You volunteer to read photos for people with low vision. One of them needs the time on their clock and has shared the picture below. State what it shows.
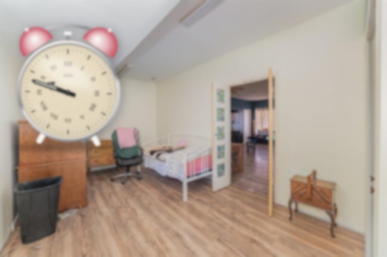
9:48
